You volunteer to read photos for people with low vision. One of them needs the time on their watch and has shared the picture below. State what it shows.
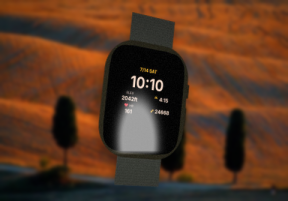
10:10
